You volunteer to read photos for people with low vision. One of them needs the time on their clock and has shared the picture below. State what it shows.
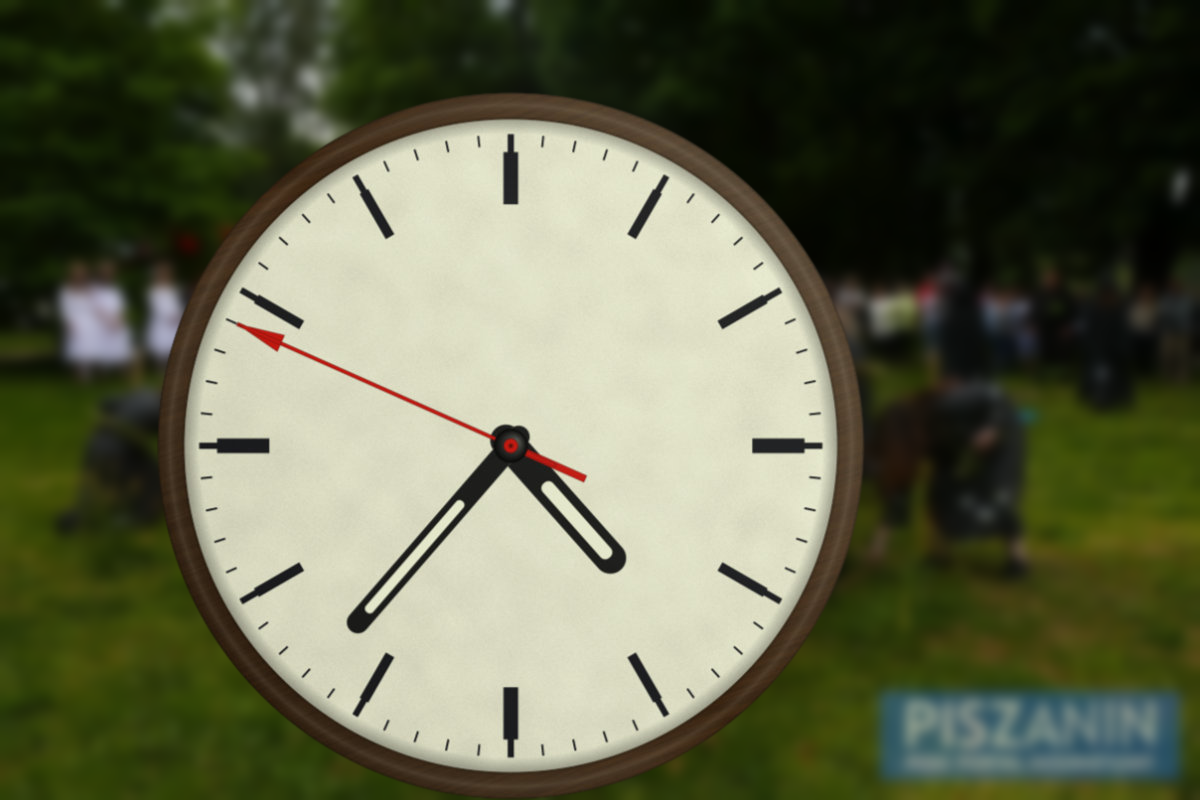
4:36:49
